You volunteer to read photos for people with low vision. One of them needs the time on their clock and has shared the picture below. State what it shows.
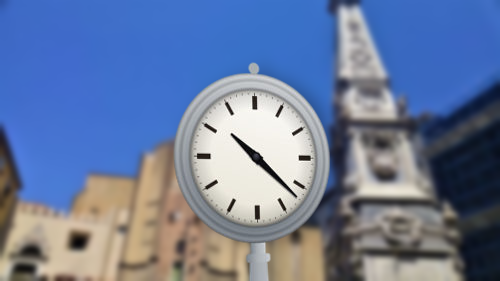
10:22
